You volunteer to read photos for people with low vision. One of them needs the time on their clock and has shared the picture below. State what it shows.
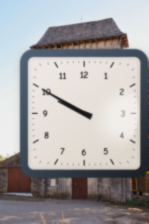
9:50
